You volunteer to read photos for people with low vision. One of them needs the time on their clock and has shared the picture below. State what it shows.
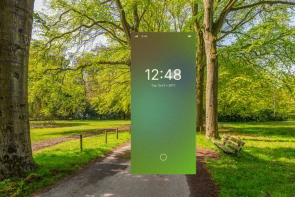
12:48
